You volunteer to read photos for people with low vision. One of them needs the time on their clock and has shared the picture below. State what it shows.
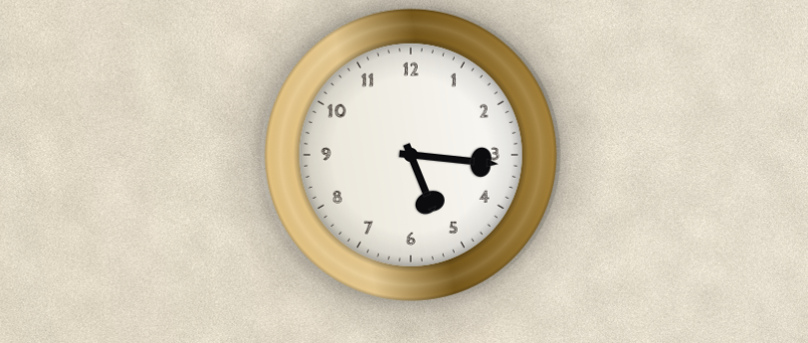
5:16
